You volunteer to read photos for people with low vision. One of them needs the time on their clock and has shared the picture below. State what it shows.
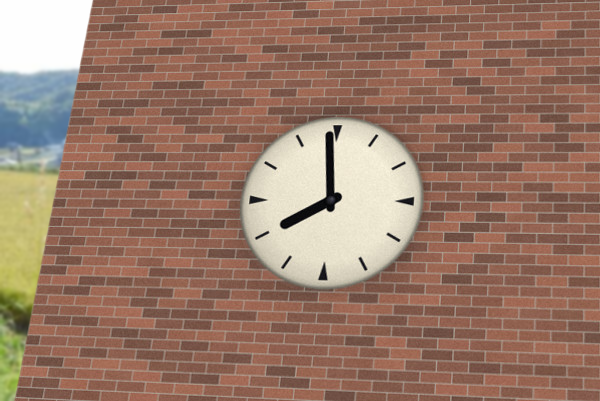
7:59
